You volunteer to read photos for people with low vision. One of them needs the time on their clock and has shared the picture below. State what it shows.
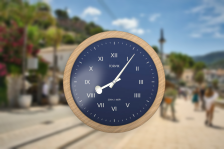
8:06
